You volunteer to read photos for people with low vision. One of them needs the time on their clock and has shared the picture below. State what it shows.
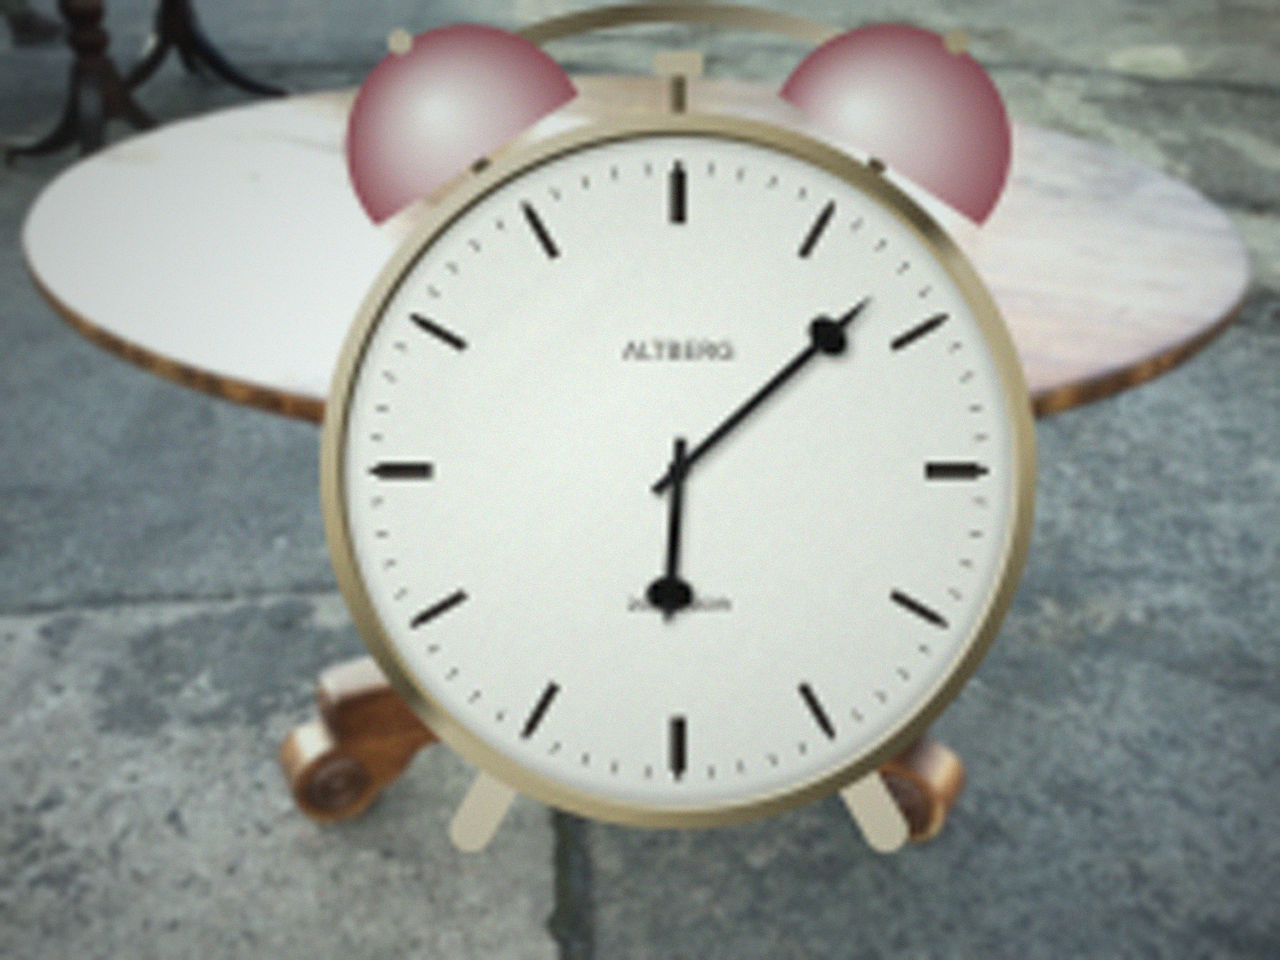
6:08
